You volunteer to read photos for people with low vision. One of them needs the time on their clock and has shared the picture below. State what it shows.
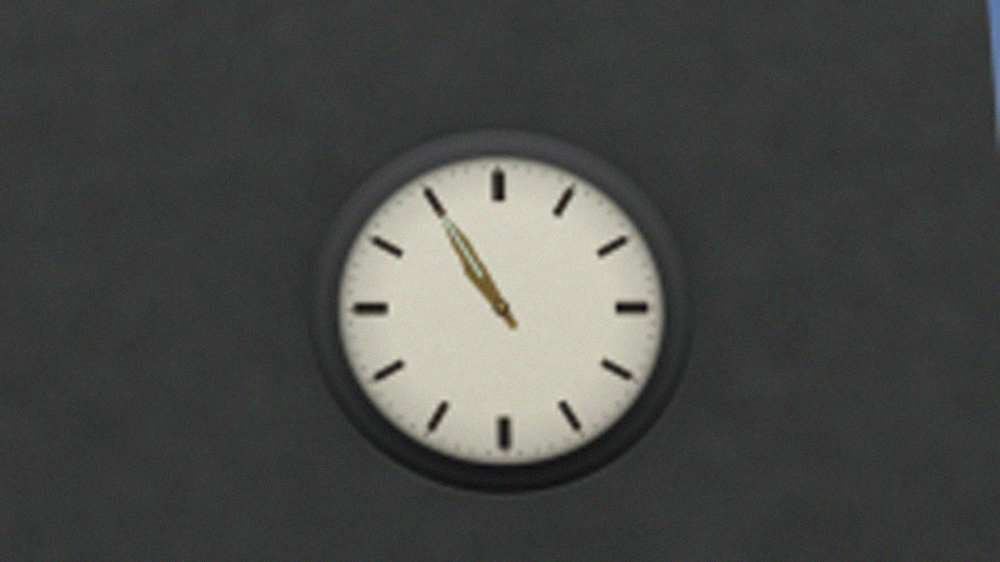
10:55
